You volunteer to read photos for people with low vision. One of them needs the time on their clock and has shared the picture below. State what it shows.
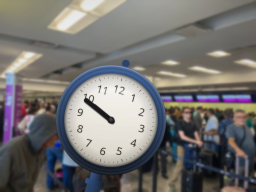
9:49
